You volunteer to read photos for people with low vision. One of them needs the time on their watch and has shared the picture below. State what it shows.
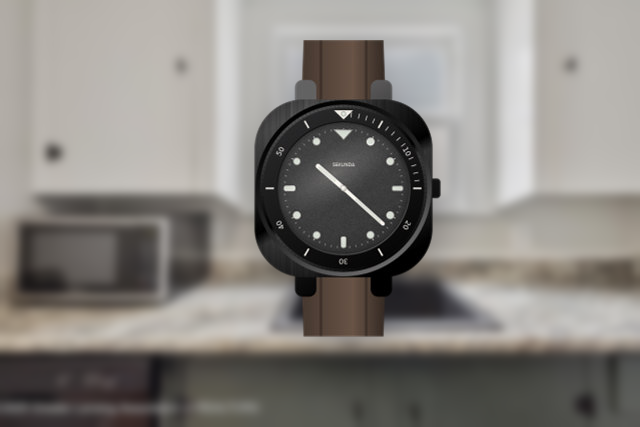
10:22
